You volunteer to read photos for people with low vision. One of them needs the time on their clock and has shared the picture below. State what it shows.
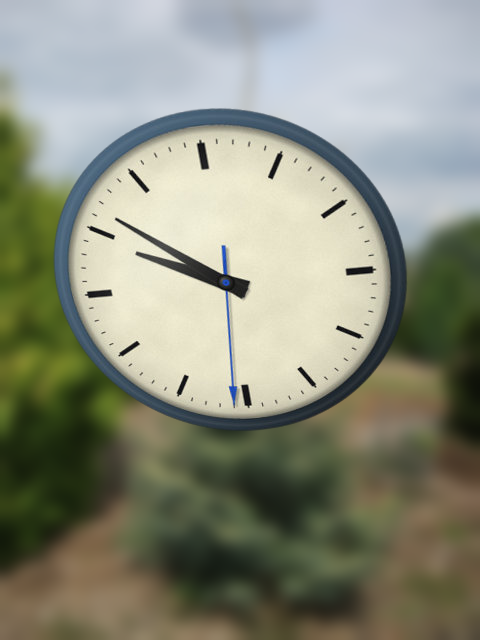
9:51:31
